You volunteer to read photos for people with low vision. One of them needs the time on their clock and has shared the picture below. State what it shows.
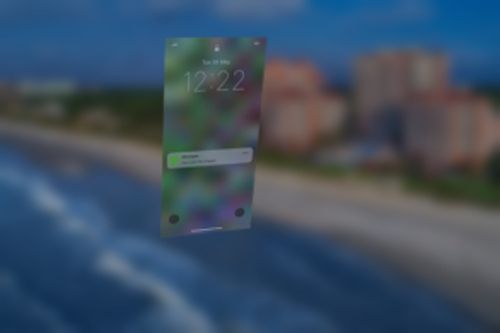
12:22
